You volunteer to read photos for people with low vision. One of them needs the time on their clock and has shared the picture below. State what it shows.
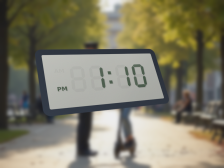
1:10
